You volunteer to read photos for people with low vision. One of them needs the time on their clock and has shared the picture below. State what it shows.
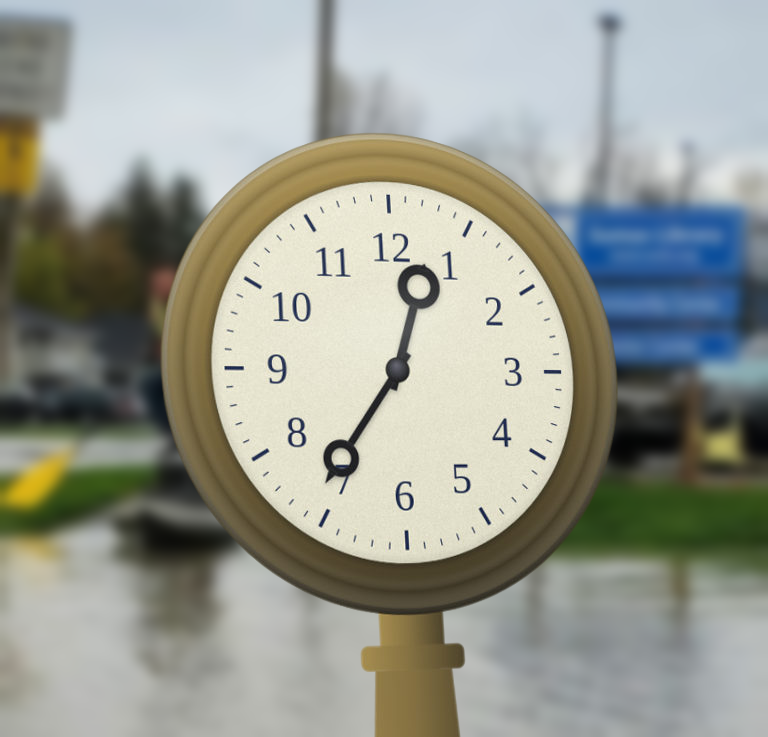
12:36
